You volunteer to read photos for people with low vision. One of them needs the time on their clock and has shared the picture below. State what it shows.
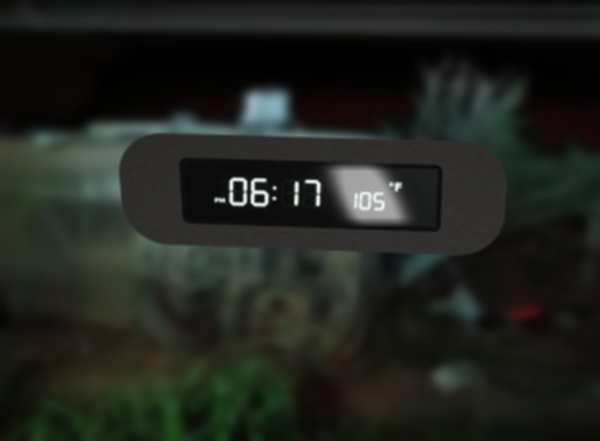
6:17
